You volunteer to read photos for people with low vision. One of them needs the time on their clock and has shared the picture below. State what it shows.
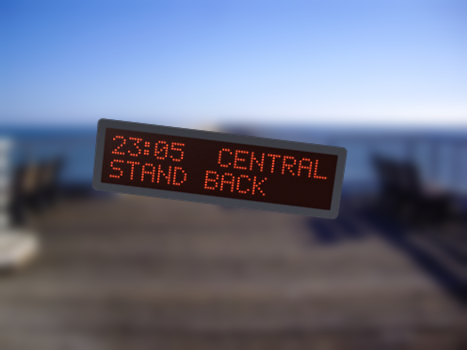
23:05
